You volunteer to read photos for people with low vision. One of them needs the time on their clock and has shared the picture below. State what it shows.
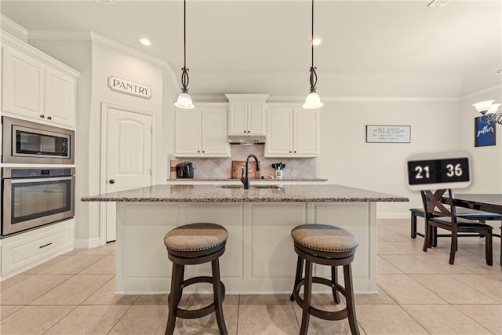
21:36
